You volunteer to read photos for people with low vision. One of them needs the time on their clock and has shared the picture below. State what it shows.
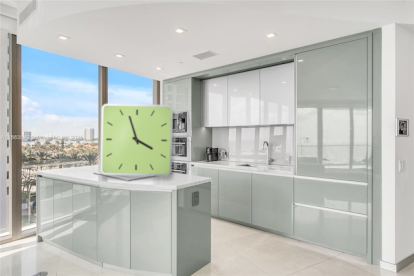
3:57
